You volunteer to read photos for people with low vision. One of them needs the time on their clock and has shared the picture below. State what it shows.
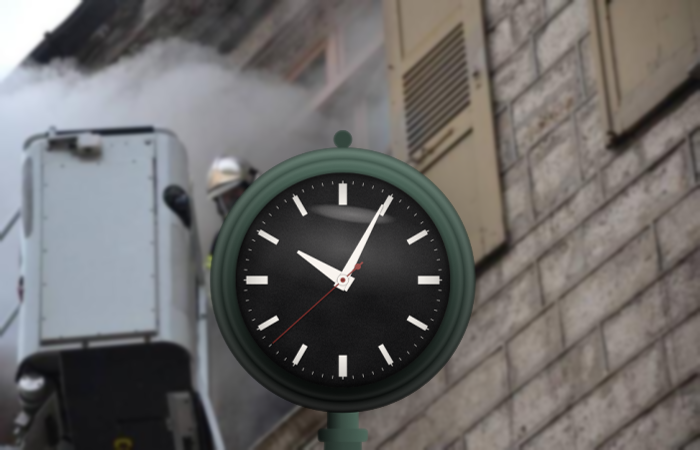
10:04:38
